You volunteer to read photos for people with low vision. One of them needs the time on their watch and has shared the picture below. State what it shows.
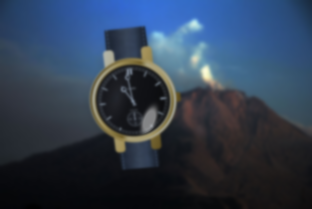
10:59
